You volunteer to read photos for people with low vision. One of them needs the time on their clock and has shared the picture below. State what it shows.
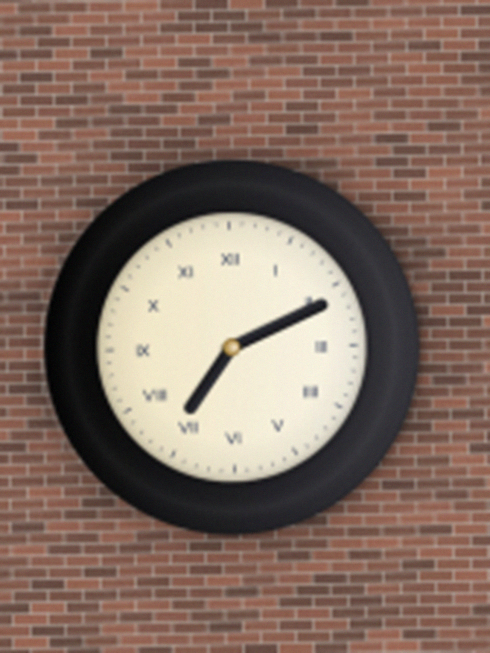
7:11
